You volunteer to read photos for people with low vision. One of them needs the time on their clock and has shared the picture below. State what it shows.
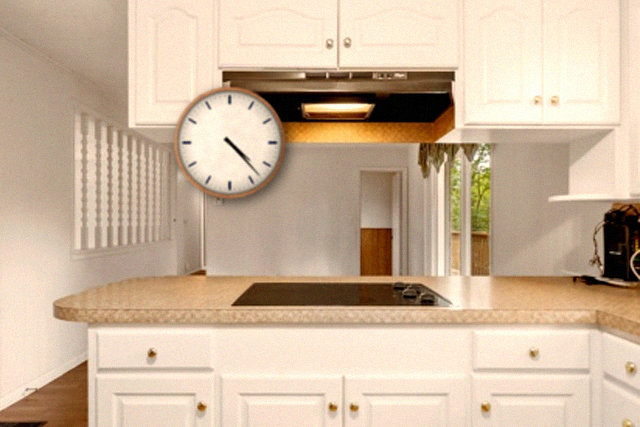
4:23
